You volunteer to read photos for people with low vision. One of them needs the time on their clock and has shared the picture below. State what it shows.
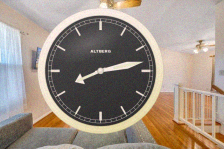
8:13
